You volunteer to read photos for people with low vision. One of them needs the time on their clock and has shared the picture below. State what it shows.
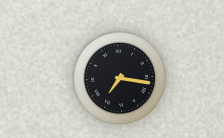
7:17
